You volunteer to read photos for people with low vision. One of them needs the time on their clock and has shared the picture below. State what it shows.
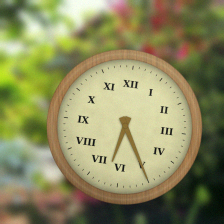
6:25
